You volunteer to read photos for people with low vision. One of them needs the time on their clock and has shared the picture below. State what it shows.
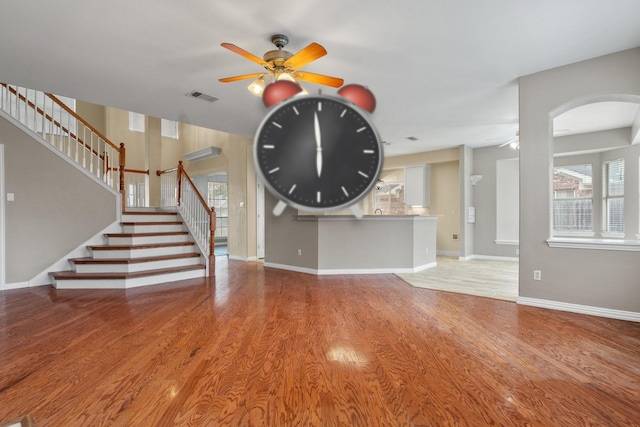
5:59
